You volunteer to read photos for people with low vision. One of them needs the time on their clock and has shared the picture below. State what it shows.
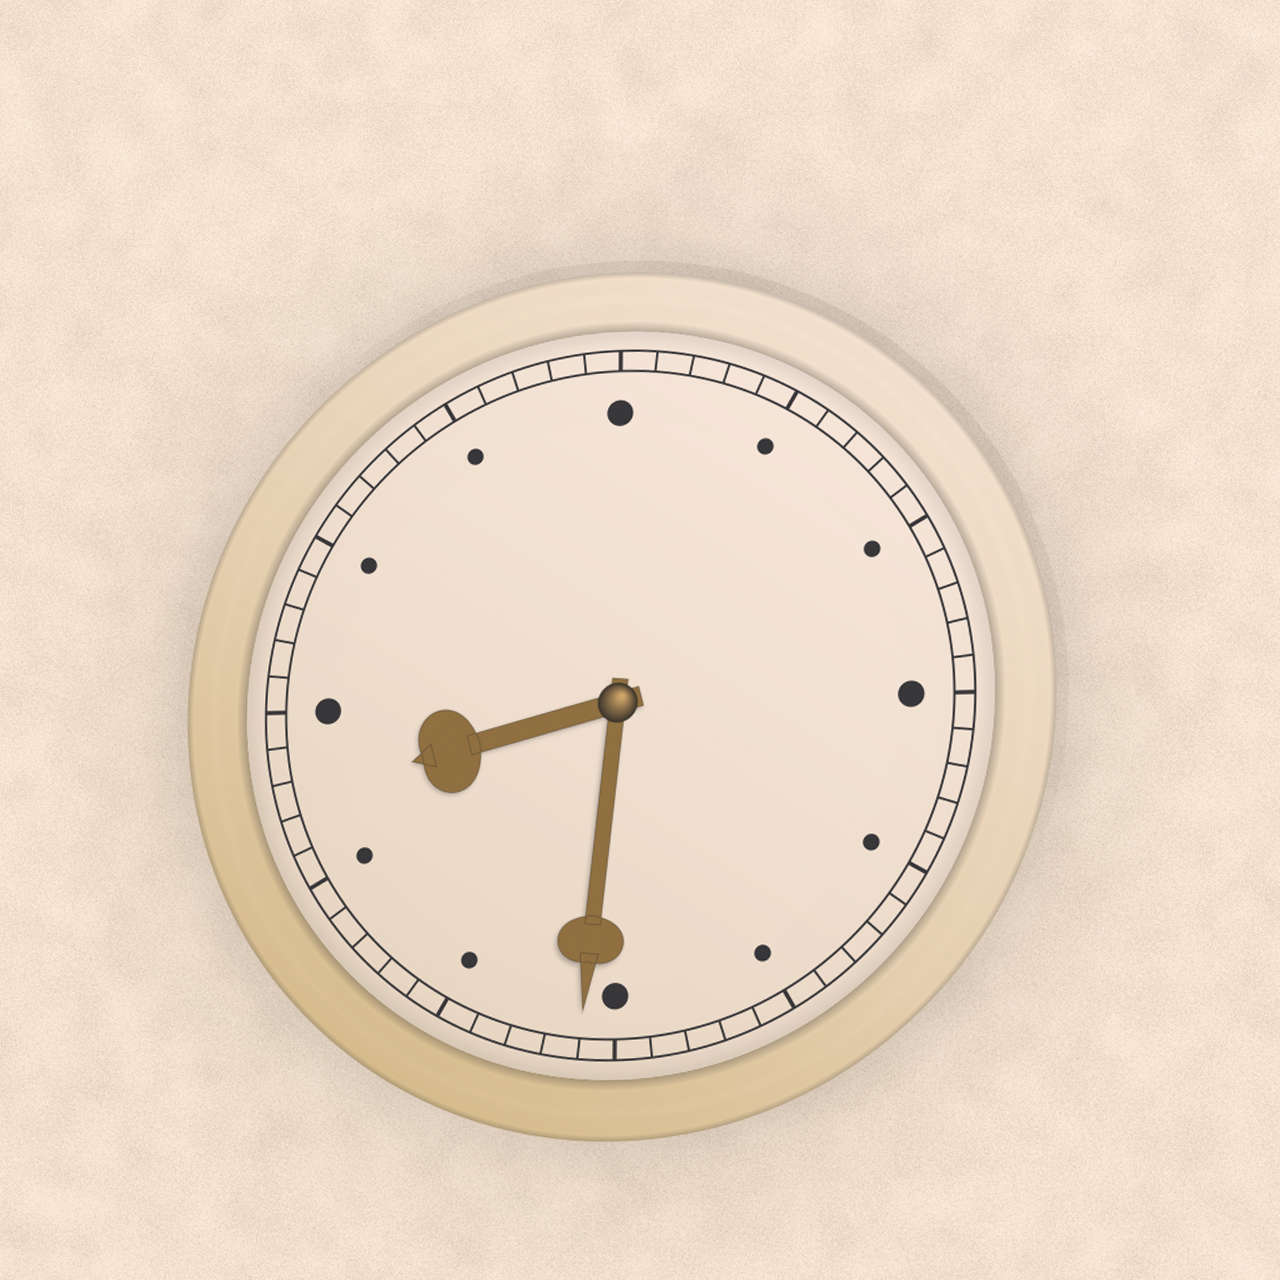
8:31
